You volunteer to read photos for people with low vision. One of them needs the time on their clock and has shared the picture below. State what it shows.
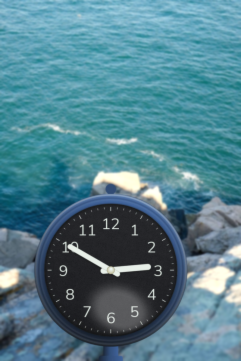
2:50
